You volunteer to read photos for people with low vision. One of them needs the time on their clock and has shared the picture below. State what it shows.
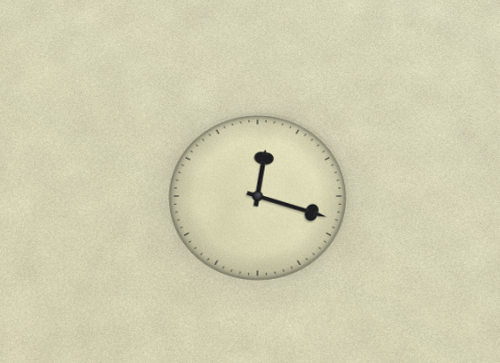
12:18
